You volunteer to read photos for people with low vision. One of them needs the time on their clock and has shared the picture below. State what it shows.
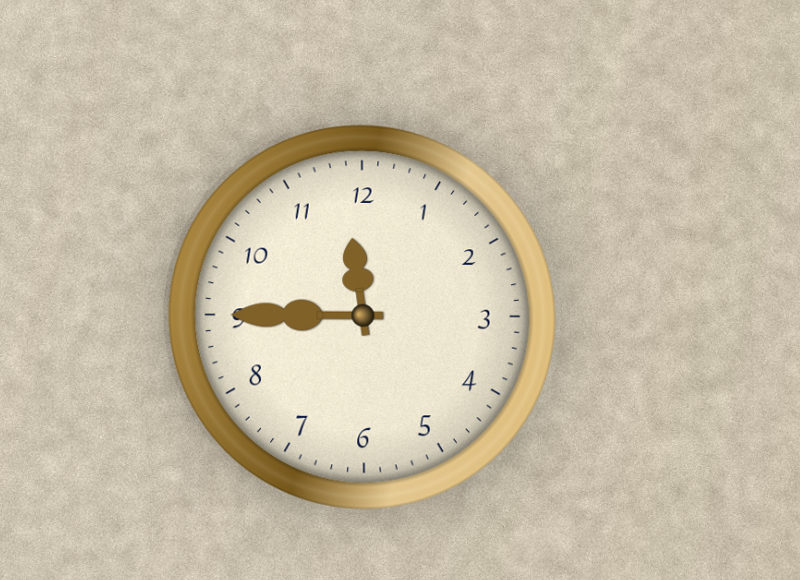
11:45
